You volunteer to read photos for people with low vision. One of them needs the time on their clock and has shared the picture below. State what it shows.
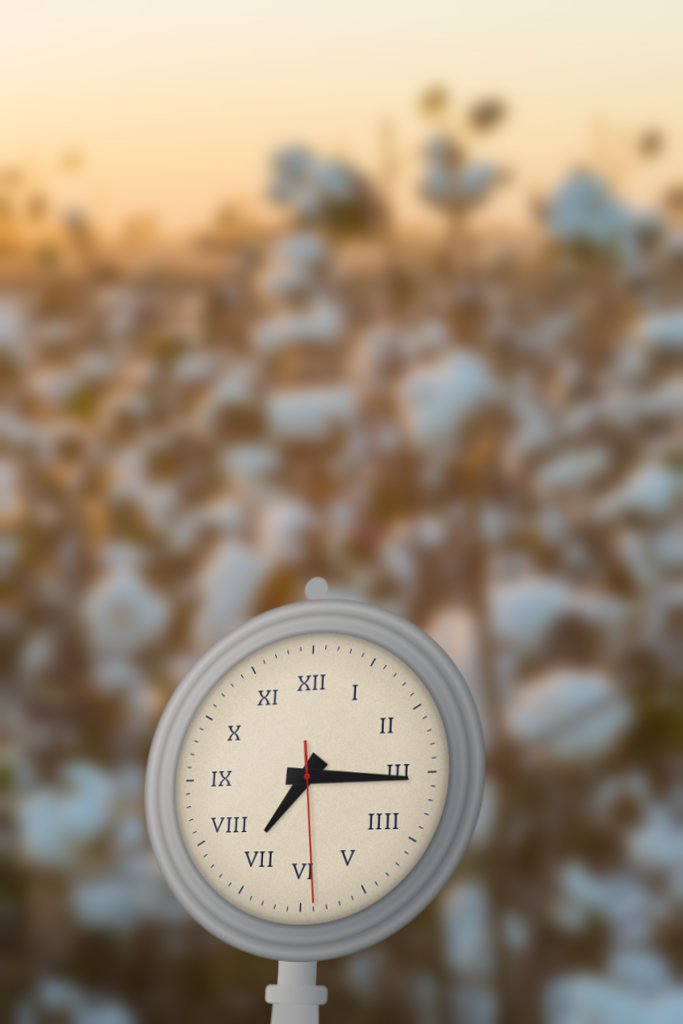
7:15:29
